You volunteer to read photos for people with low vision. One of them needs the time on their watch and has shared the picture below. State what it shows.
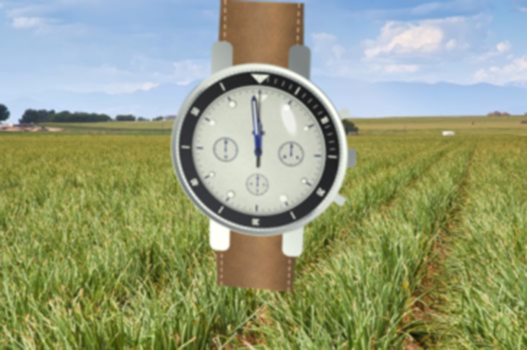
11:59
